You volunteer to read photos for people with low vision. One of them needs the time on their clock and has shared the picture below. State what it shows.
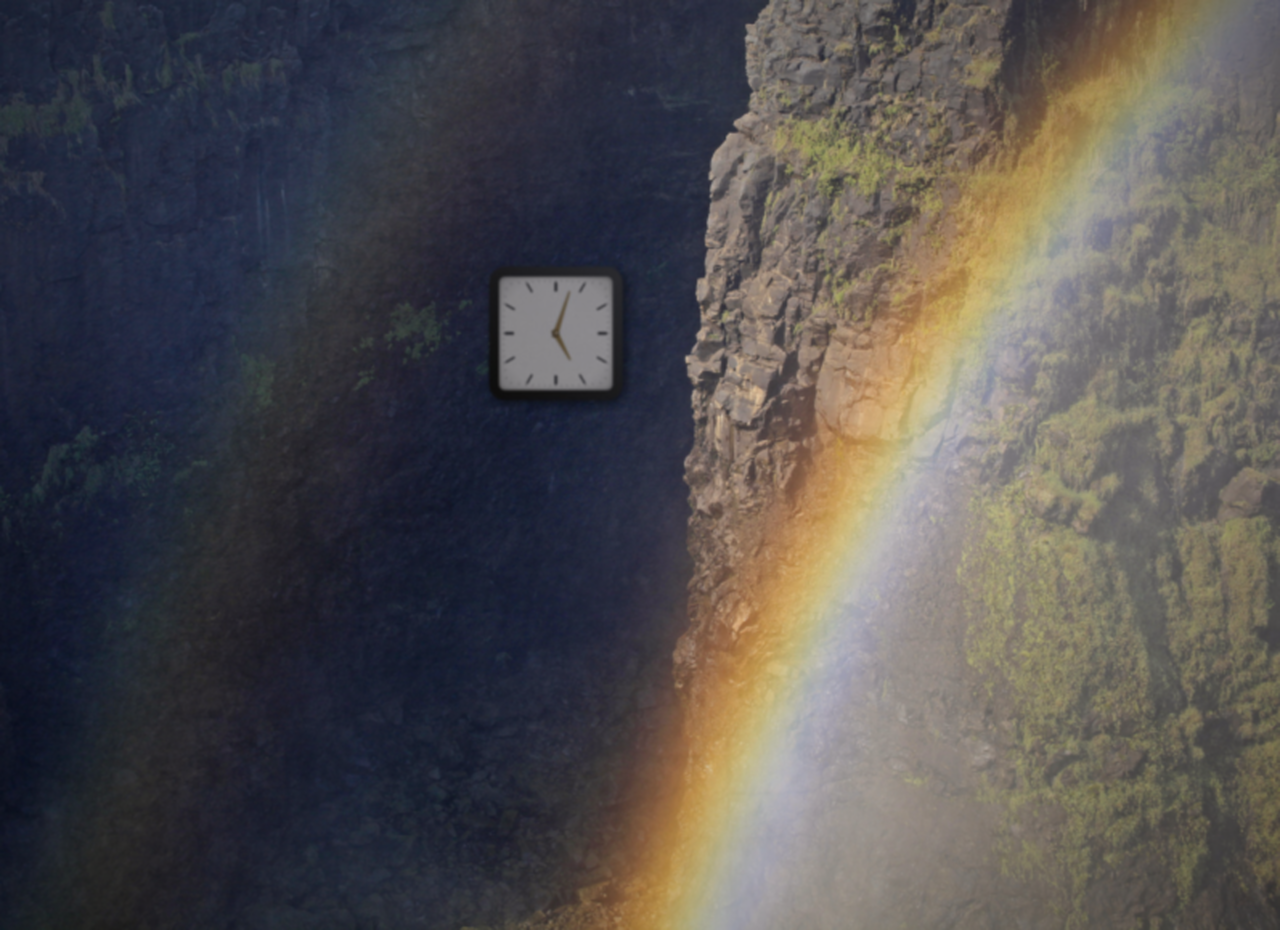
5:03
